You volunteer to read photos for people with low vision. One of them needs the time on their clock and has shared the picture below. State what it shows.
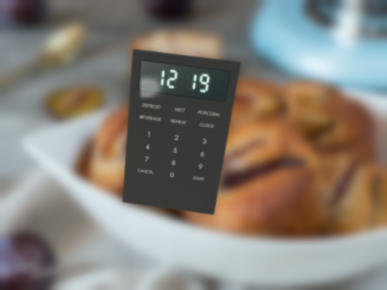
12:19
